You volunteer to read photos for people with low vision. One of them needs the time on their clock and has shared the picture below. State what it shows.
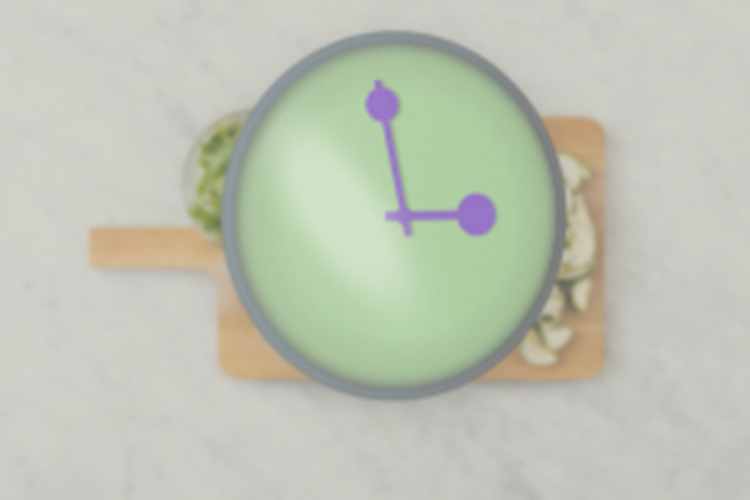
2:58
